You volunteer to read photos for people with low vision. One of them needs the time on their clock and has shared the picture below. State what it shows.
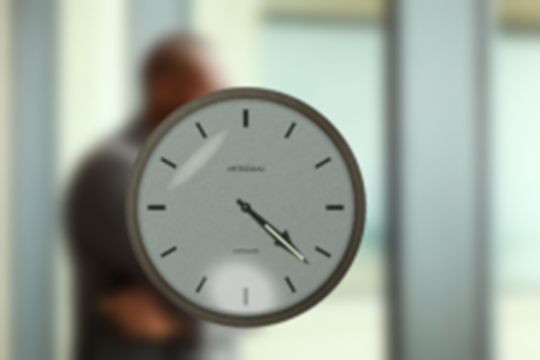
4:22
